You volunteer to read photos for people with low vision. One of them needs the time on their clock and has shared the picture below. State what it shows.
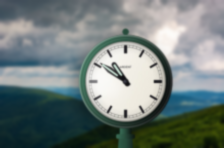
10:51
